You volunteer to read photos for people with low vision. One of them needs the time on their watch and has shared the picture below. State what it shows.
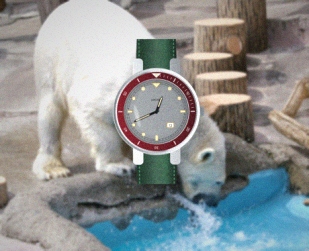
12:41
